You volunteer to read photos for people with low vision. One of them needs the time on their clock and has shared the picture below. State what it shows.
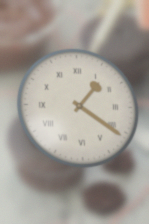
1:21
